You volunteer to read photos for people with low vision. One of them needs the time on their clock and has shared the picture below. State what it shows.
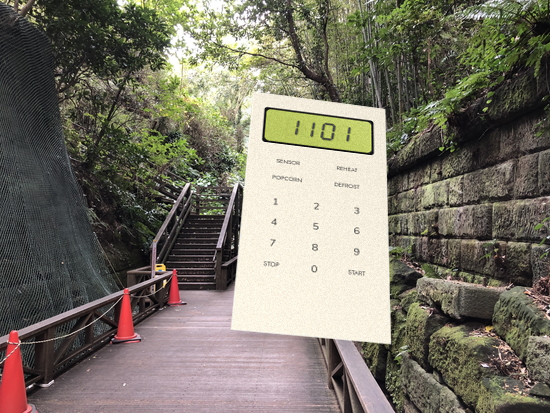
11:01
